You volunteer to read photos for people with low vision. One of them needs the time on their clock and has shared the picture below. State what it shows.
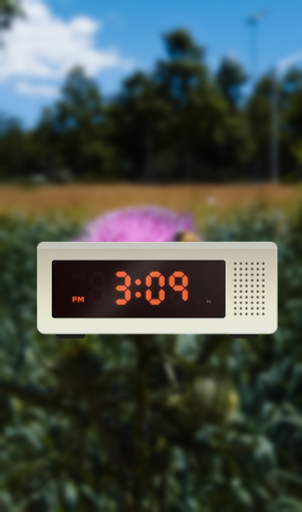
3:09
